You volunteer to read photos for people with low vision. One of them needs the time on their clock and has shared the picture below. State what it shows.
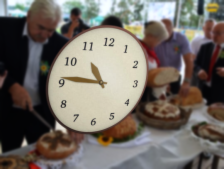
10:46
